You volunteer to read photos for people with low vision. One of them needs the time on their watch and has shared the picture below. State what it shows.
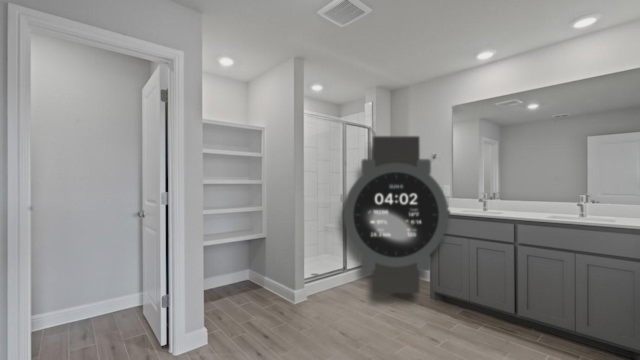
4:02
